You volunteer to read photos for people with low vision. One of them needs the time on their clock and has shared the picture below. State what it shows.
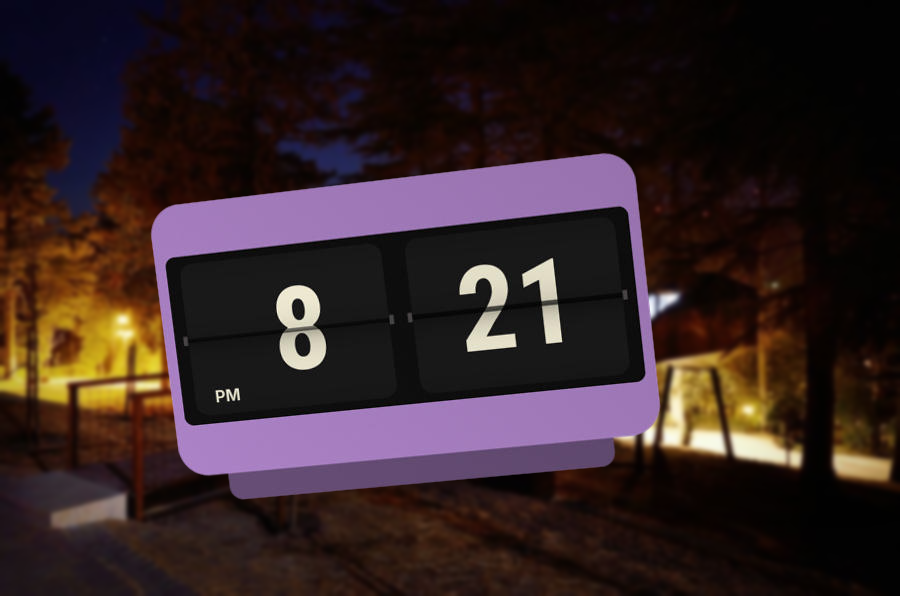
8:21
